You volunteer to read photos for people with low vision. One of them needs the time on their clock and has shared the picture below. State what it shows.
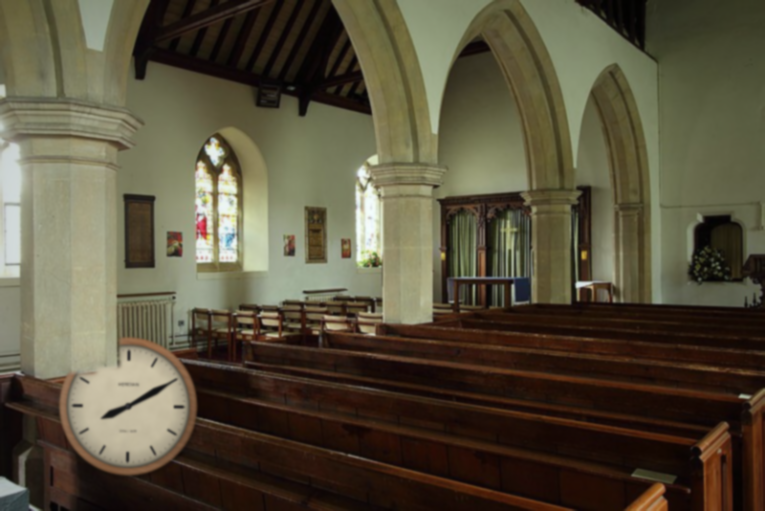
8:10
